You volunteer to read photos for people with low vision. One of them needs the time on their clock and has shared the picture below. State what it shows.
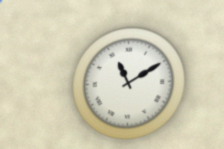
11:10
